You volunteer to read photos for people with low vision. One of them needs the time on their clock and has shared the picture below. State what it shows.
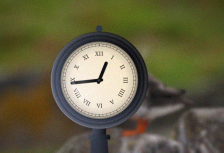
12:44
